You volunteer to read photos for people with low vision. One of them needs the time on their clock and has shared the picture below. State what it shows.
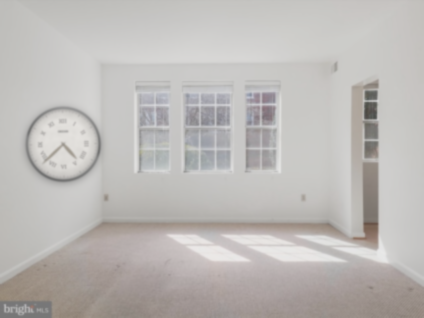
4:38
